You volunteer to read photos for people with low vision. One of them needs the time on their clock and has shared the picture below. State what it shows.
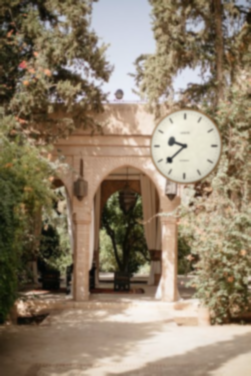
9:38
